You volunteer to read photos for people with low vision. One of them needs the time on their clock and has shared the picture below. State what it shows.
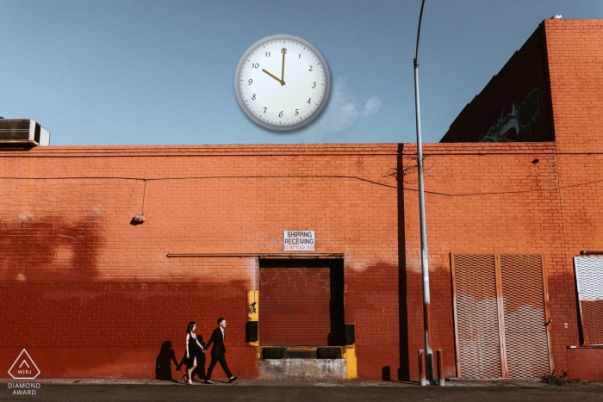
10:00
